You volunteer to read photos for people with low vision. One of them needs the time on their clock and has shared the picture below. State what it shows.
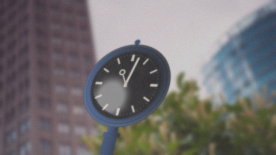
11:02
